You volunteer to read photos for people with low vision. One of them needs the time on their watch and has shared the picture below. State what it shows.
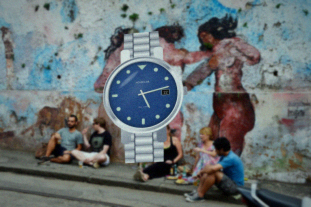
5:13
